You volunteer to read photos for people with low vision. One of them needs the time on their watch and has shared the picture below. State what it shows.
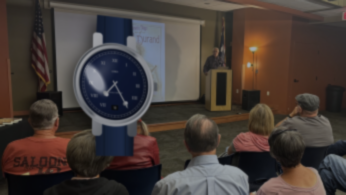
7:25
